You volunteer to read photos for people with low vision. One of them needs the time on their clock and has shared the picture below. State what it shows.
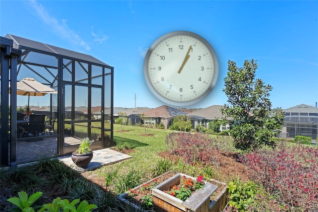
1:04
